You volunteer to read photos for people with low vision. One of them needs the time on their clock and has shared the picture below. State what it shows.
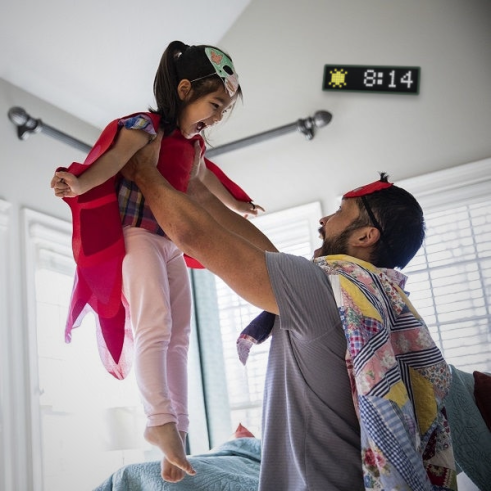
8:14
